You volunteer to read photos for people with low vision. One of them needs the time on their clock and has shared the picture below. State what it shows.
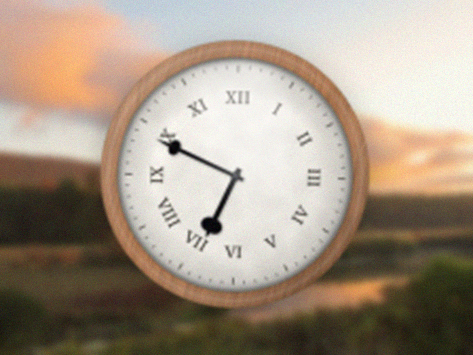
6:49
